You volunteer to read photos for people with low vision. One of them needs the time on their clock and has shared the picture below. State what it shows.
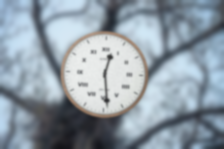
12:29
